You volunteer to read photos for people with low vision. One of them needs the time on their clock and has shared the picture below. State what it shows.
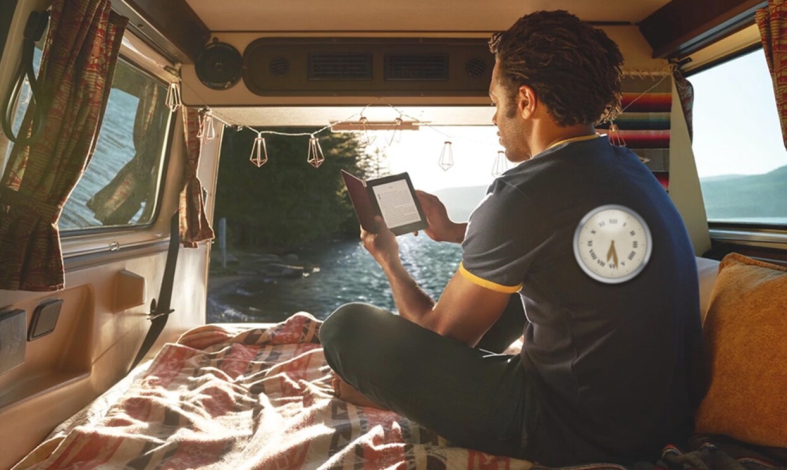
6:28
